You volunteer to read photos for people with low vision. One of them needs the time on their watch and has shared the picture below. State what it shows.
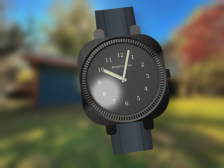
10:03
